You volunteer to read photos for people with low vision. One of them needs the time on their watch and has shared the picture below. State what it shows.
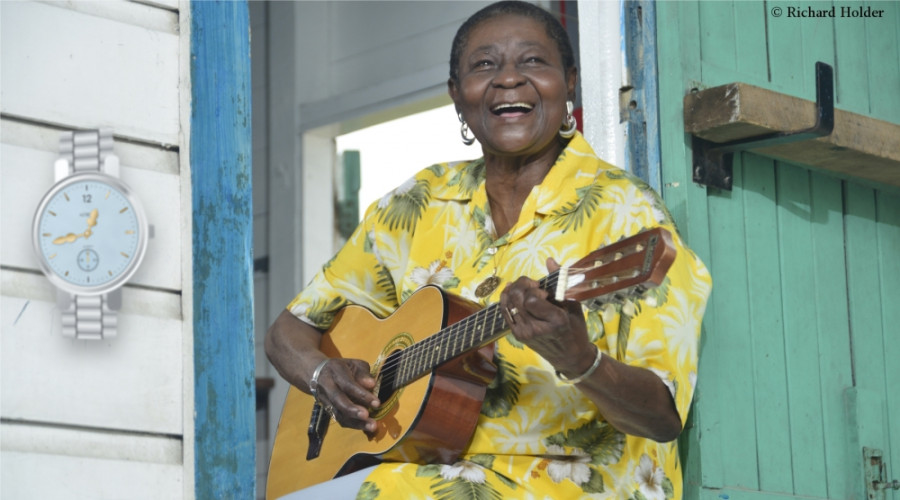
12:43
